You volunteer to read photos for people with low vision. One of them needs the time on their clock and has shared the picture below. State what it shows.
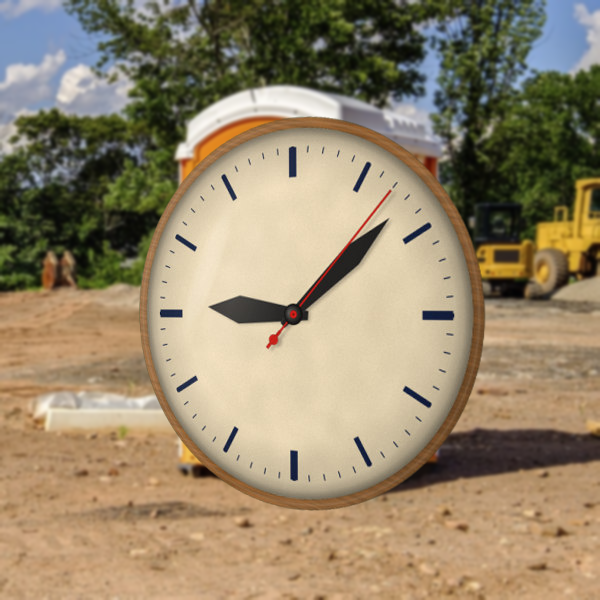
9:08:07
